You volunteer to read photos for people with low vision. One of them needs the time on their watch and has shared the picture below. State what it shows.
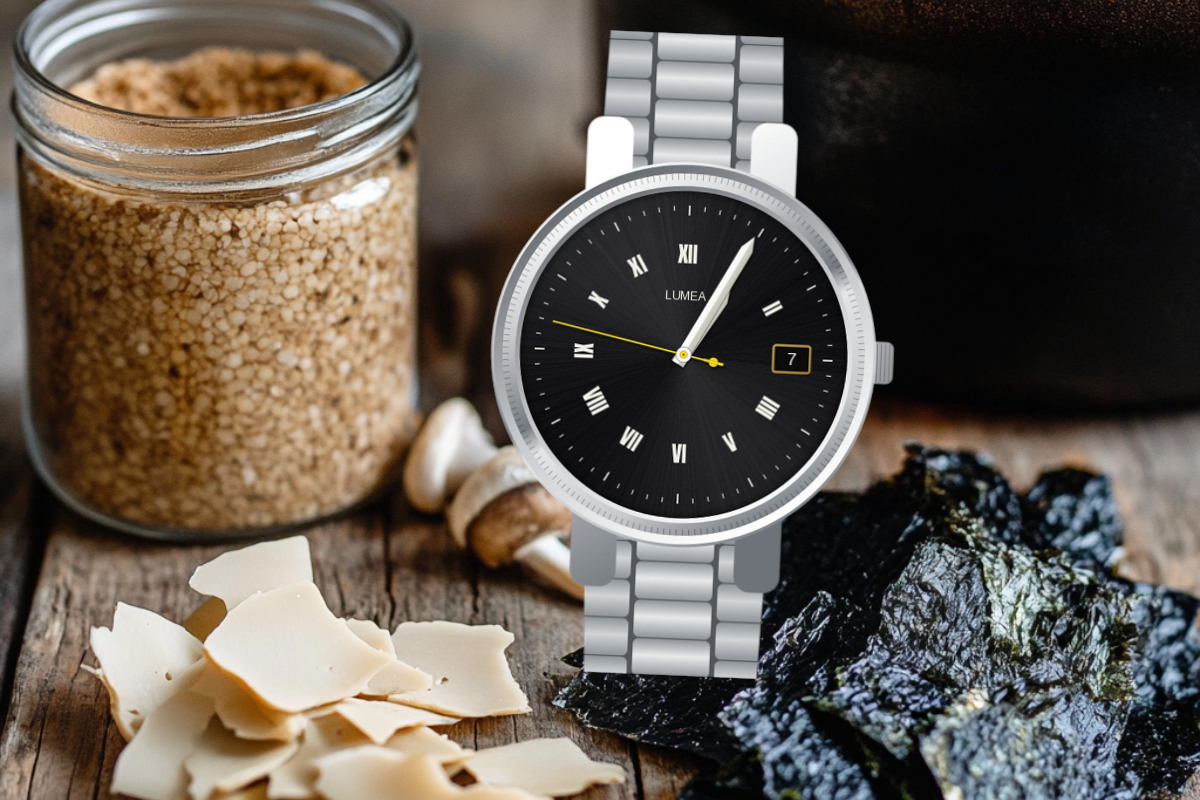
1:04:47
